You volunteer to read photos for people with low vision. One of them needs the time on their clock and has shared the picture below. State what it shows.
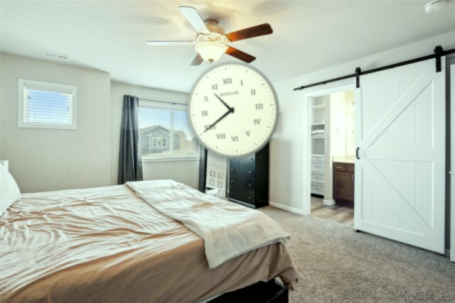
10:40
